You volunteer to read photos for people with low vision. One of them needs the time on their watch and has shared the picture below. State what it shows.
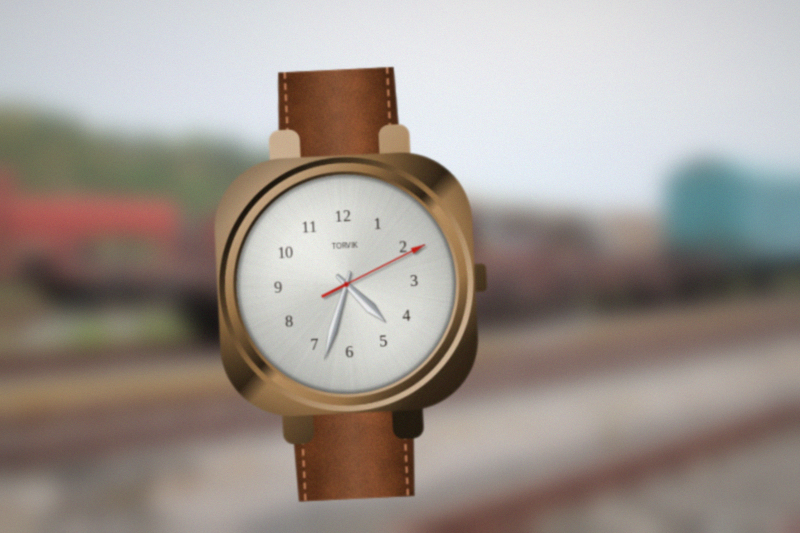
4:33:11
